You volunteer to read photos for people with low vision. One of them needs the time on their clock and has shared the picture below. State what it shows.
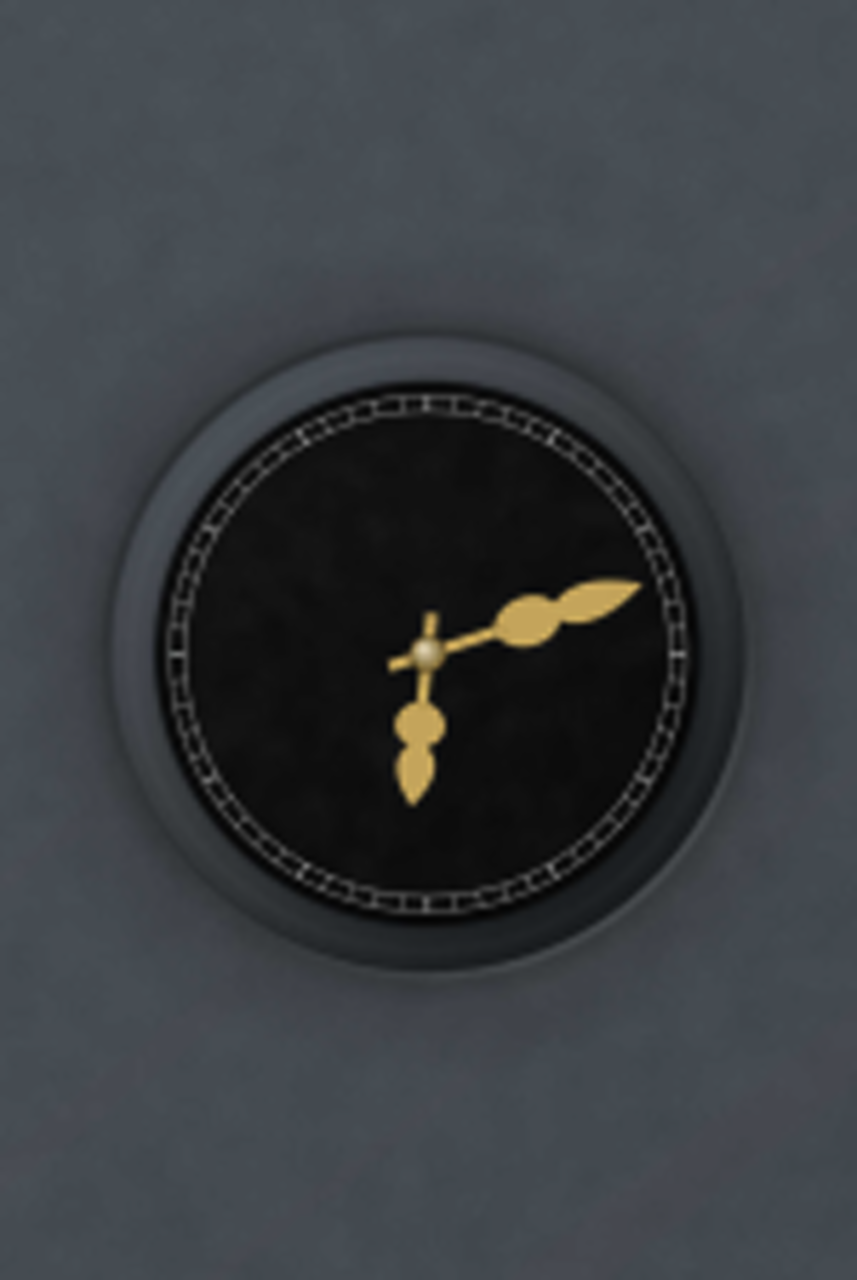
6:12
